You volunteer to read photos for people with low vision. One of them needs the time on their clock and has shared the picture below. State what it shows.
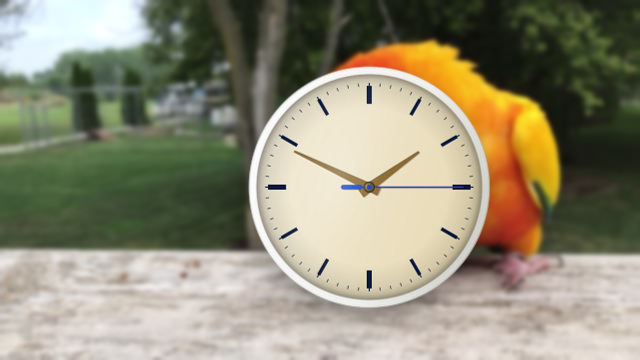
1:49:15
